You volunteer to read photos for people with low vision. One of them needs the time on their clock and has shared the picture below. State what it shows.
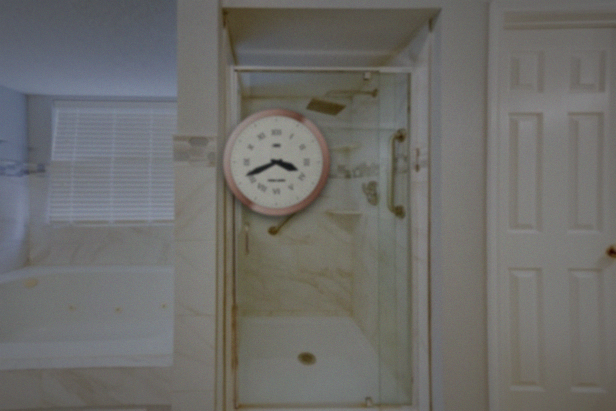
3:41
